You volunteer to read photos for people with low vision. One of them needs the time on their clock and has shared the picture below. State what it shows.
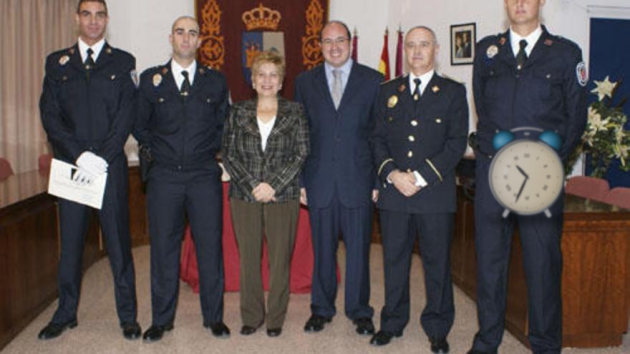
10:34
